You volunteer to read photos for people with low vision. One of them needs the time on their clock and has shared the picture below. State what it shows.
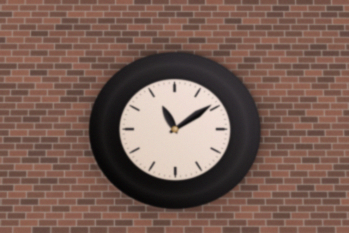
11:09
